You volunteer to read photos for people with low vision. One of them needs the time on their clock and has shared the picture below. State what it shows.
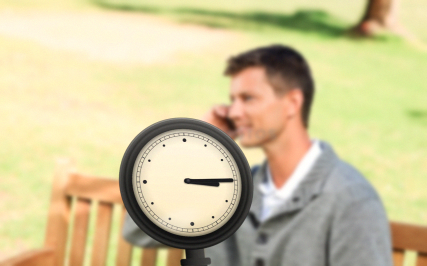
3:15
